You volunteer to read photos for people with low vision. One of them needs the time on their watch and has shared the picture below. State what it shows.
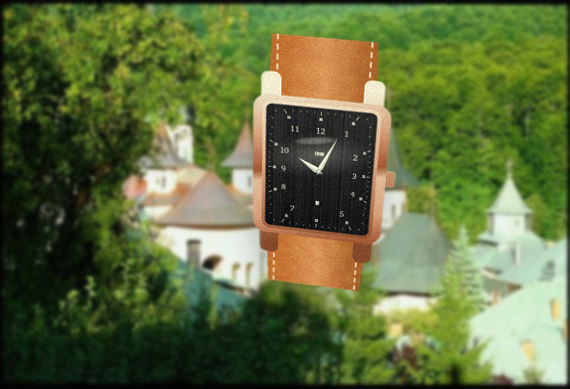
10:04
